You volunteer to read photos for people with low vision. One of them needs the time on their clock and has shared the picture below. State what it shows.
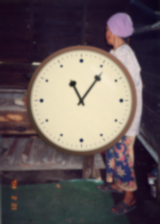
11:06
